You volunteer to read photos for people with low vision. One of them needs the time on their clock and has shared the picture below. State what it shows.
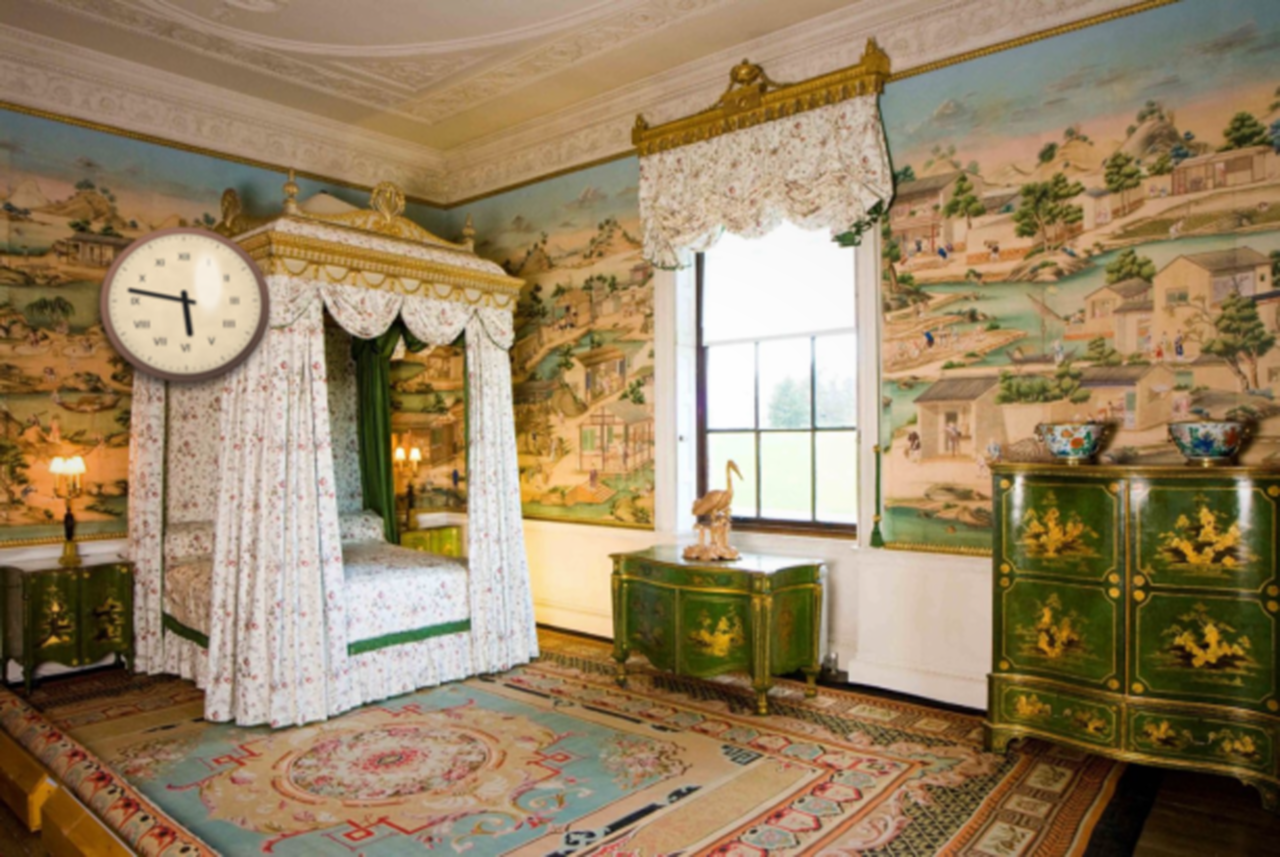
5:47
